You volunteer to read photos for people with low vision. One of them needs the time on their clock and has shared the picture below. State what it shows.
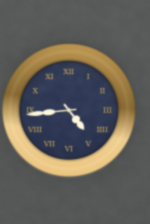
4:44
